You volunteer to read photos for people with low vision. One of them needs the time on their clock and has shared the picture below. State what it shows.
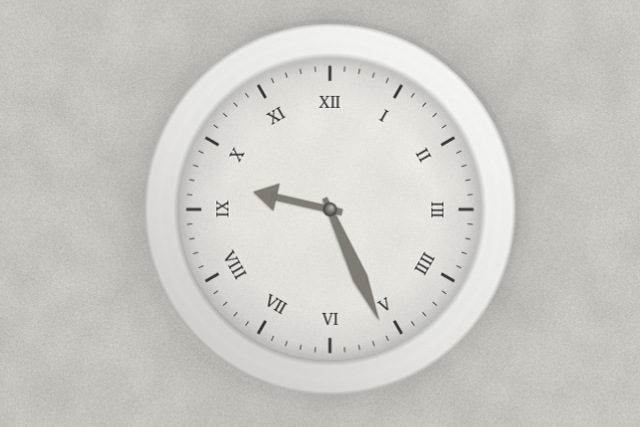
9:26
